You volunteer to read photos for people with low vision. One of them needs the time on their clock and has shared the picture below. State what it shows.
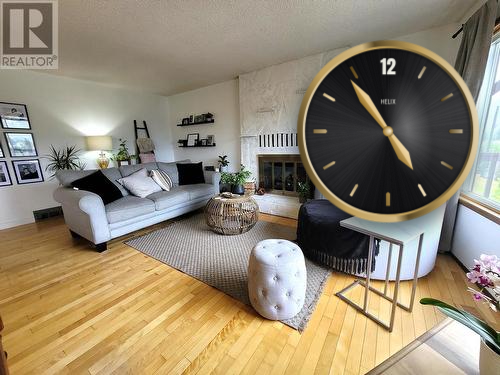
4:54
